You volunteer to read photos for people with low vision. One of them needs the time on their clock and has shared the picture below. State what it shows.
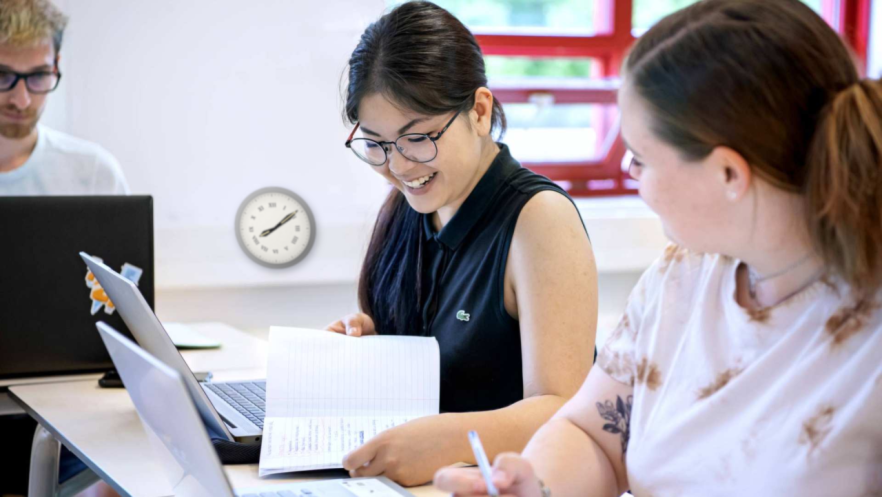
8:09
